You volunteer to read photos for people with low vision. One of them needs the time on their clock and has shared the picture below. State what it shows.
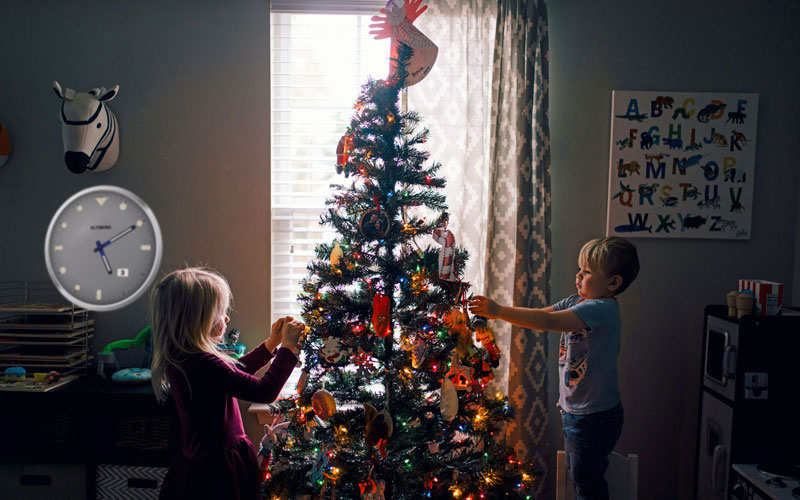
5:10
